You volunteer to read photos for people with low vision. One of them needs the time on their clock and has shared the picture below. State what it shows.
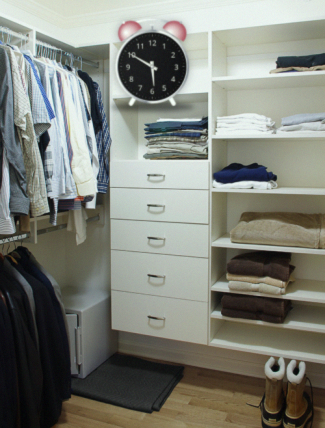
5:50
